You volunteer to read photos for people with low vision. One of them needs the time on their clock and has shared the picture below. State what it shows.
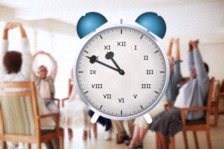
10:49
